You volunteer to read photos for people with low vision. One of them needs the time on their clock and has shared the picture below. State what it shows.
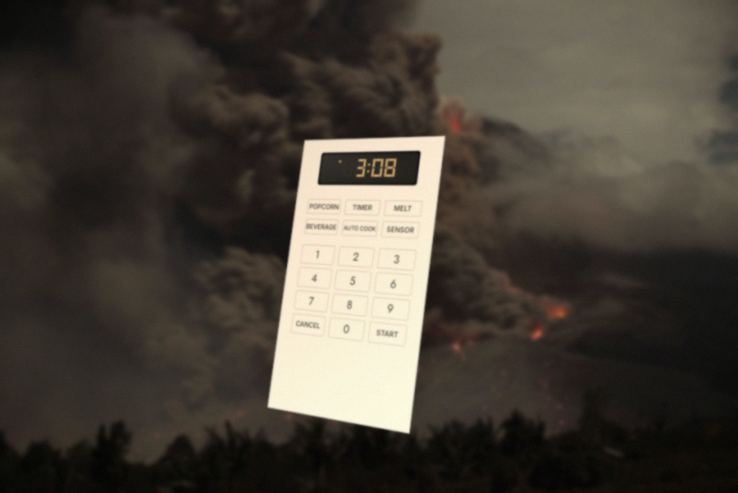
3:08
